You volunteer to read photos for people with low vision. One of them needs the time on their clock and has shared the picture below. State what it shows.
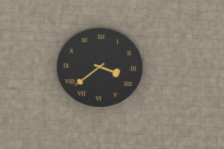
3:38
